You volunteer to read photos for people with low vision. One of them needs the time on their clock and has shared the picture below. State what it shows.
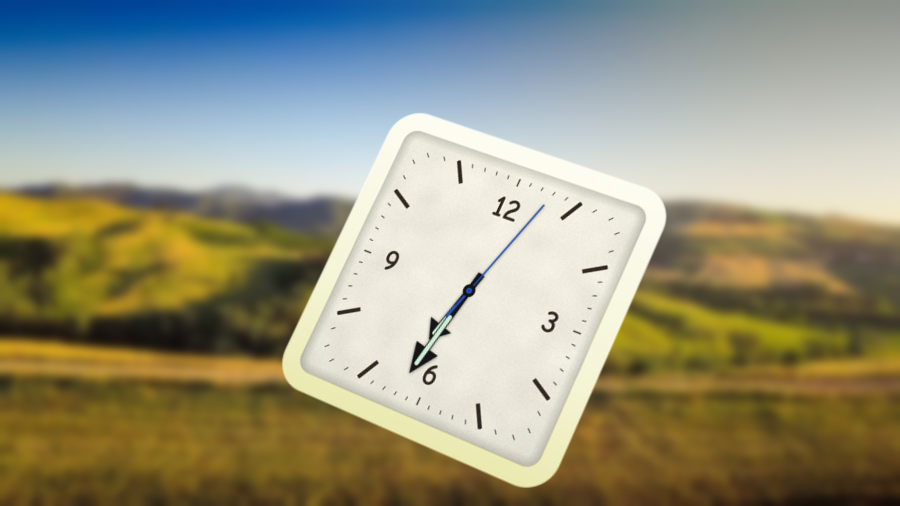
6:32:03
